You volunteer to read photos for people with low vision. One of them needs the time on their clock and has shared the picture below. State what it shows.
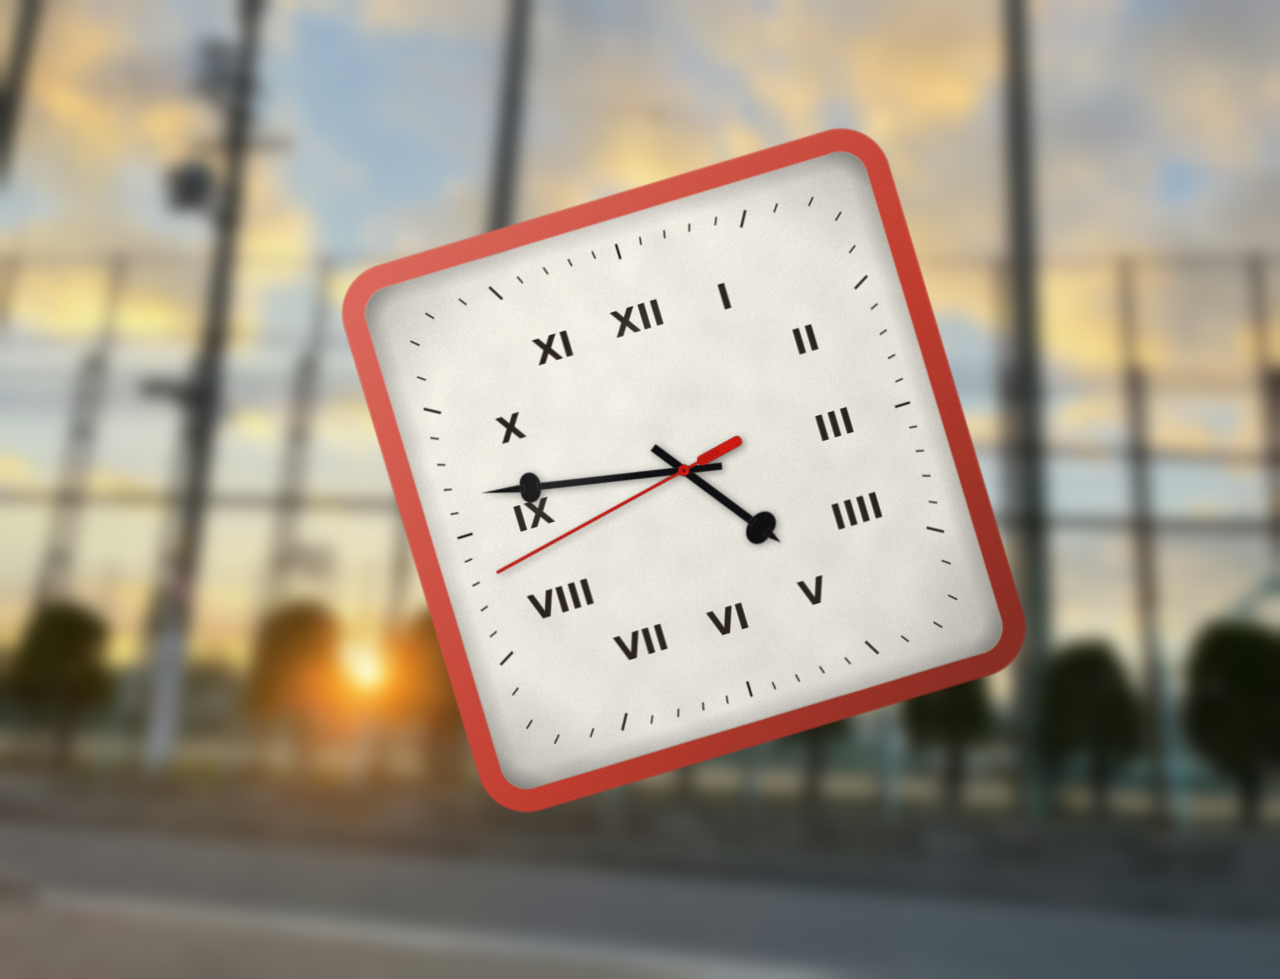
4:46:43
